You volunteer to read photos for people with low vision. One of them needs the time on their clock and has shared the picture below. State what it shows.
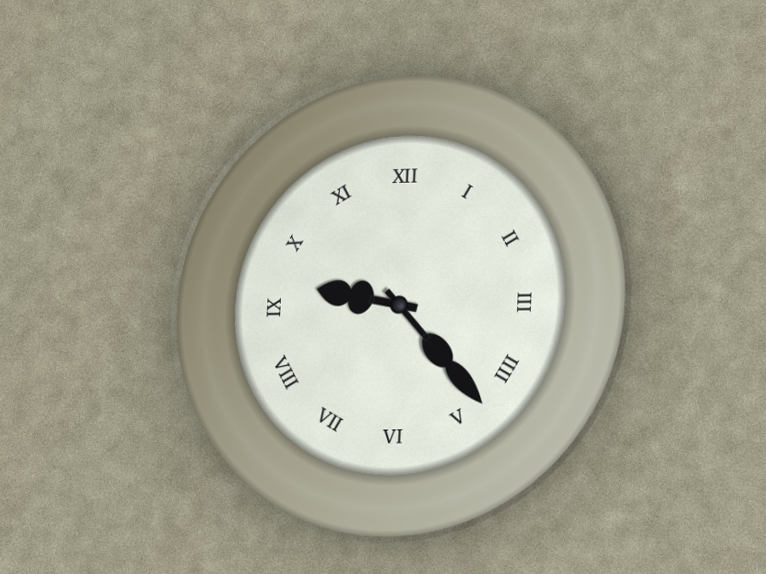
9:23
